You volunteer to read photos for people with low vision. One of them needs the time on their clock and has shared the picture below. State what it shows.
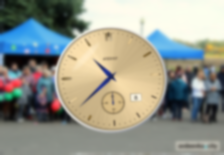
10:38
